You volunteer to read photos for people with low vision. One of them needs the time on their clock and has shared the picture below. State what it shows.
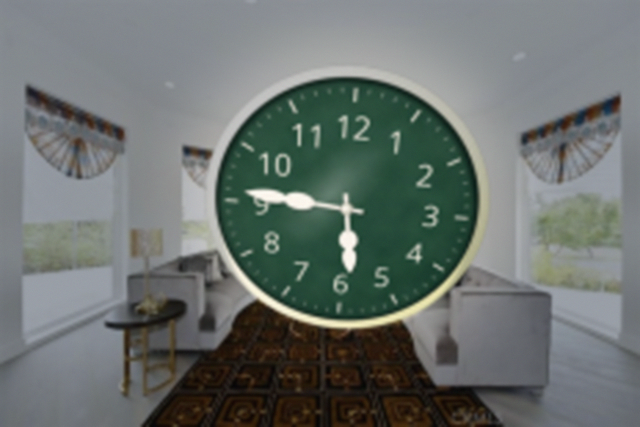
5:46
